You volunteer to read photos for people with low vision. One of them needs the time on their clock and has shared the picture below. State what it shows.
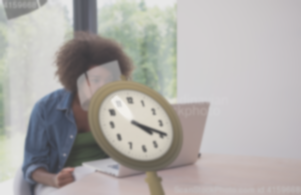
4:19
